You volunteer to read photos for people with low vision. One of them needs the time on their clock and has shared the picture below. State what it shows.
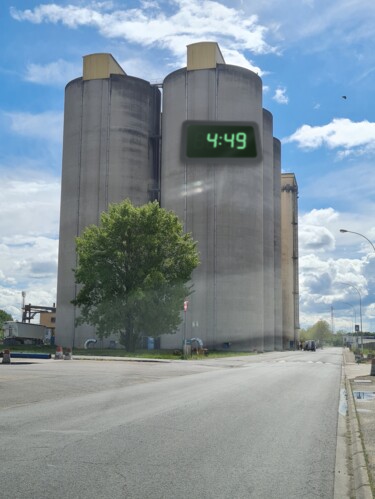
4:49
